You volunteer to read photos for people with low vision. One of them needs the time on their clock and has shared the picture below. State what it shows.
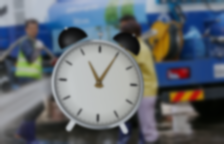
11:05
